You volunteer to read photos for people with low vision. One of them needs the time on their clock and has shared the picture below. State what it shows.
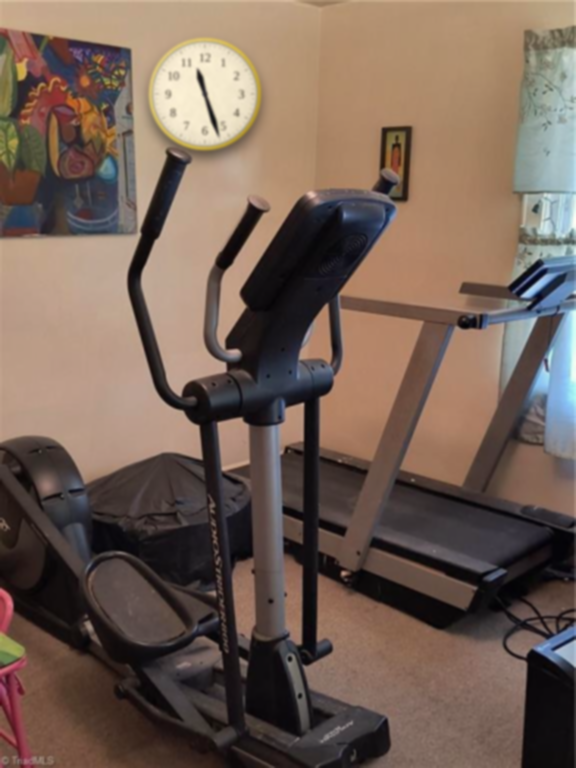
11:27
